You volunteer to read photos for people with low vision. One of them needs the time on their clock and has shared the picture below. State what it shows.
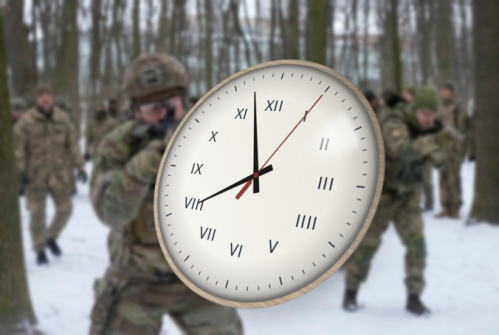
7:57:05
